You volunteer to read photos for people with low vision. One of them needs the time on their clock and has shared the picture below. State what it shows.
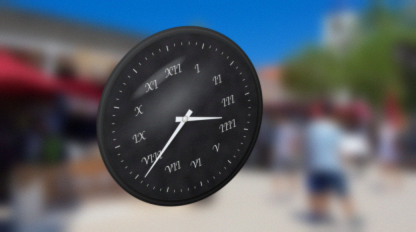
3:39
